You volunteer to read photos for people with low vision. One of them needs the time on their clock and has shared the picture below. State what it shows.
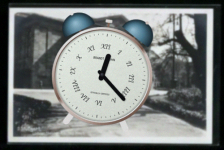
12:22
